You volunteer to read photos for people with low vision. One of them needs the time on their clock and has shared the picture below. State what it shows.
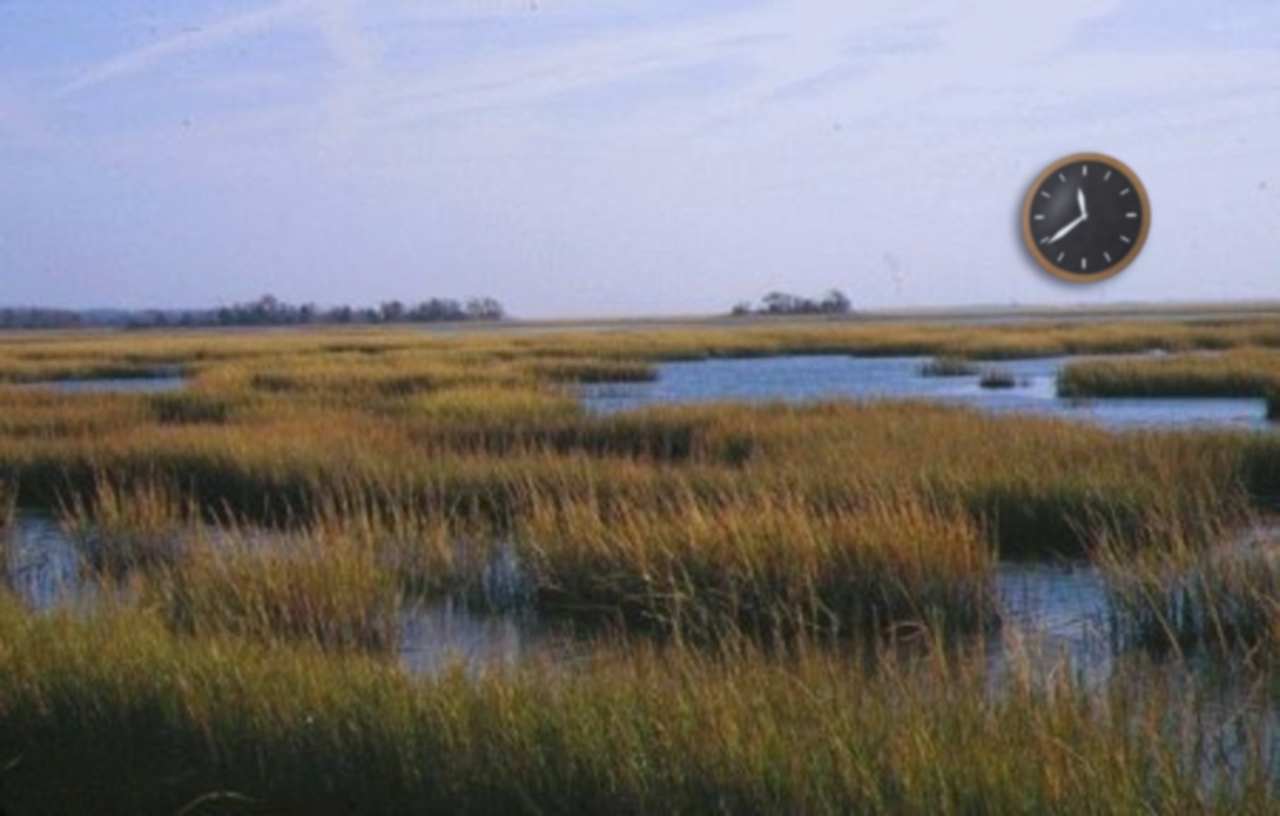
11:39
